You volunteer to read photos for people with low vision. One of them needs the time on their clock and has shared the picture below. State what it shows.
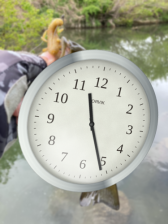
11:26
